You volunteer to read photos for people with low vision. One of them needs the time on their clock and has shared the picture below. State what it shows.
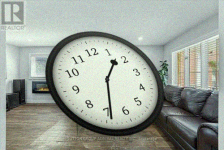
1:34
